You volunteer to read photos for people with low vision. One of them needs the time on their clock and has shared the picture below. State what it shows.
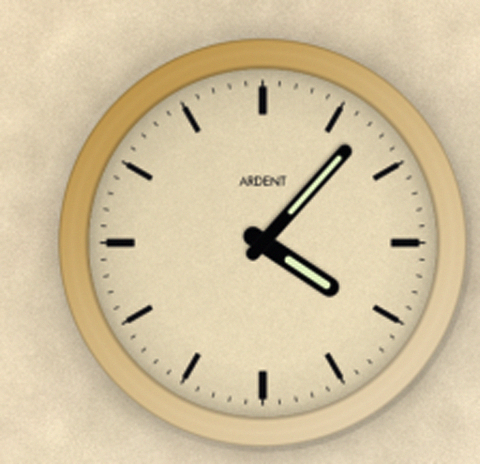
4:07
